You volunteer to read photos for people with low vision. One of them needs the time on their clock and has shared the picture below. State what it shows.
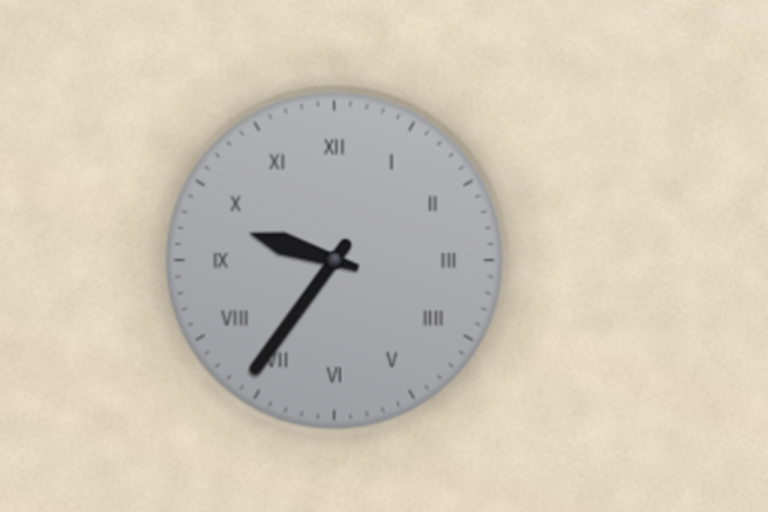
9:36
